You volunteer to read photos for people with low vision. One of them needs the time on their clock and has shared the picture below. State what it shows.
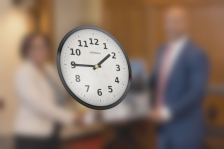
1:45
